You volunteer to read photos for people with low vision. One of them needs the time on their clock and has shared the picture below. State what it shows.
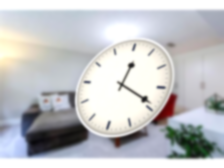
12:19
